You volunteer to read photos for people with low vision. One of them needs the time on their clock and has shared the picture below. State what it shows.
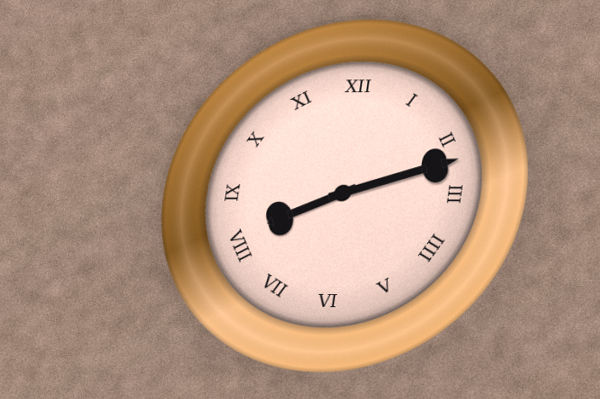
8:12
